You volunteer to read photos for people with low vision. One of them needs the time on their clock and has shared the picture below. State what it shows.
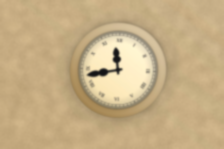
11:43
